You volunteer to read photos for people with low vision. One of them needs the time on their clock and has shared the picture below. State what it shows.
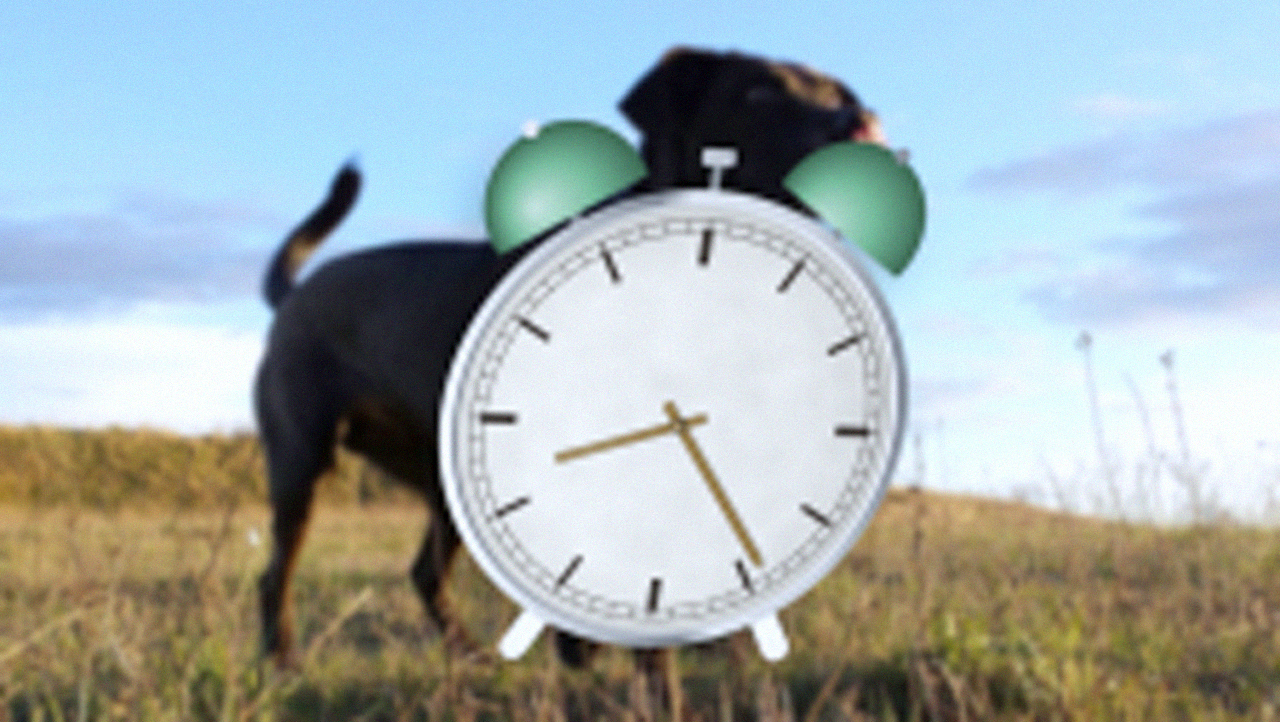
8:24
